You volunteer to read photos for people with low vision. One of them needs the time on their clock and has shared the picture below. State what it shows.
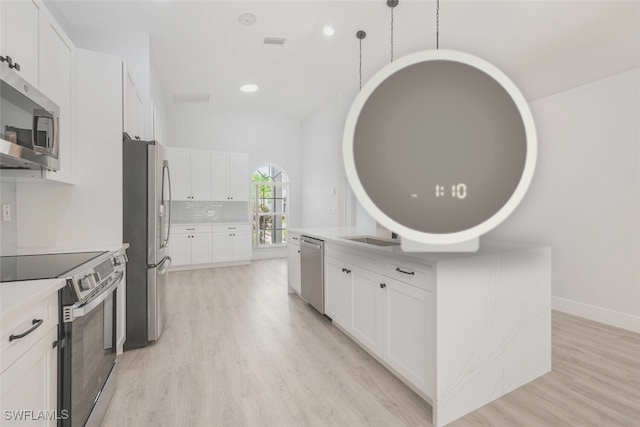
1:10
